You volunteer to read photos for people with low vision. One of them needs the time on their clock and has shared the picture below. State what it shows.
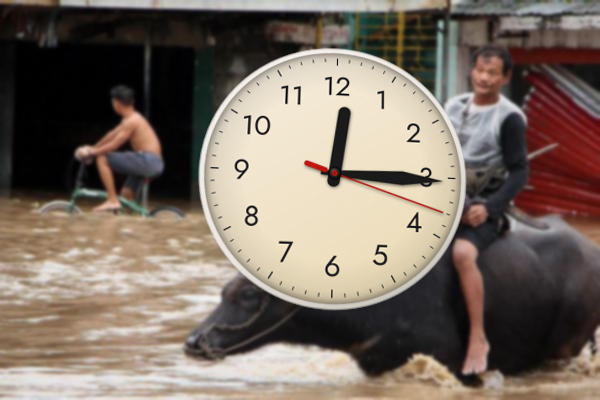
12:15:18
